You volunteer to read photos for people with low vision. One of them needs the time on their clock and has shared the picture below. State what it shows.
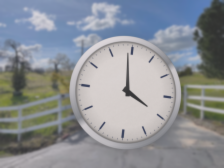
3:59
